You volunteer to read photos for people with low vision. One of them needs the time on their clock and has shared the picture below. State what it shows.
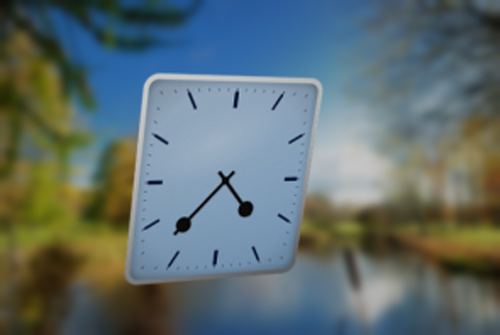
4:37
